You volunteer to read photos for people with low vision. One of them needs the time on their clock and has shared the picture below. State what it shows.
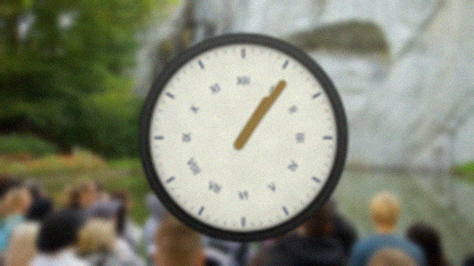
1:06
